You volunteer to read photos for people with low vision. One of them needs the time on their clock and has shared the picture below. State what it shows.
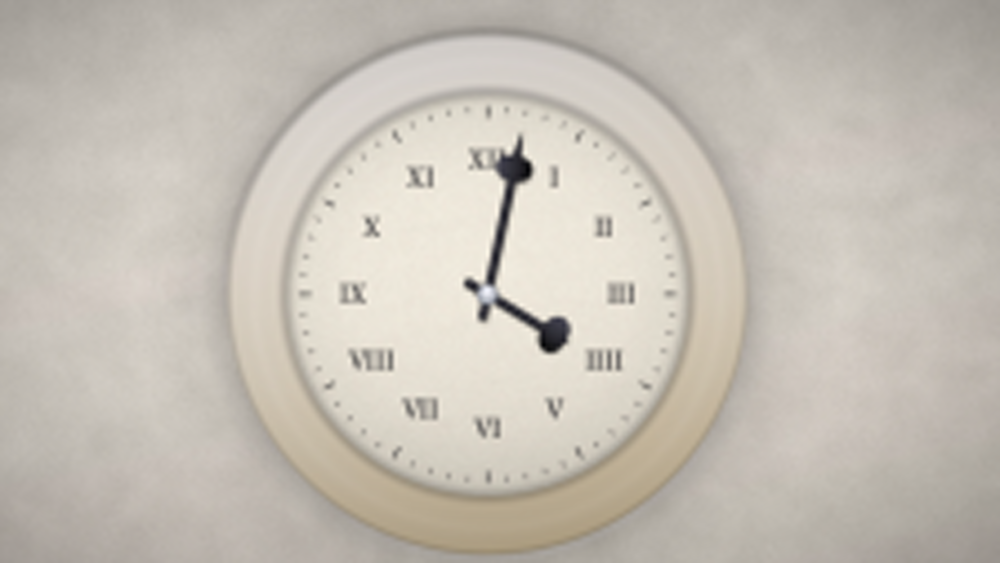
4:02
